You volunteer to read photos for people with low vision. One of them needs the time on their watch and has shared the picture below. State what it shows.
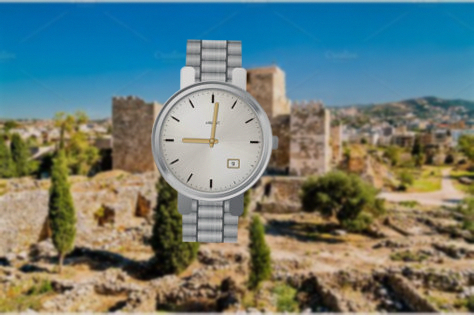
9:01
